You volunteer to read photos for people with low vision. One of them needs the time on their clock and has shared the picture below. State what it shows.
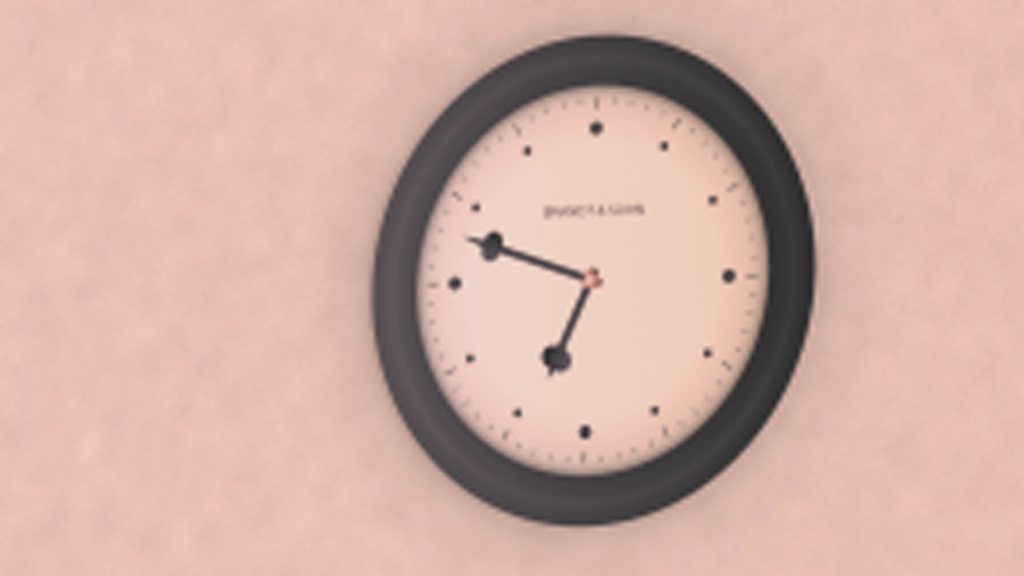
6:48
